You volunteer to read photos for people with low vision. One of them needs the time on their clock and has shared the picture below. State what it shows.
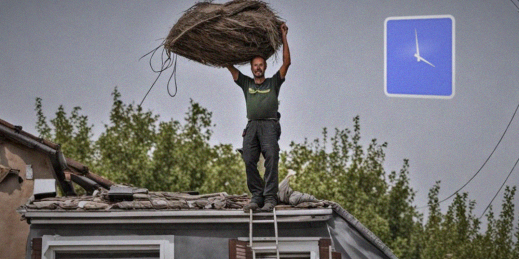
3:59
